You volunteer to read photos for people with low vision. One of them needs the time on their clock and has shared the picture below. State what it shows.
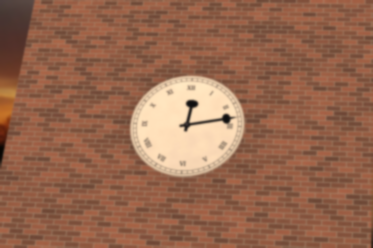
12:13
